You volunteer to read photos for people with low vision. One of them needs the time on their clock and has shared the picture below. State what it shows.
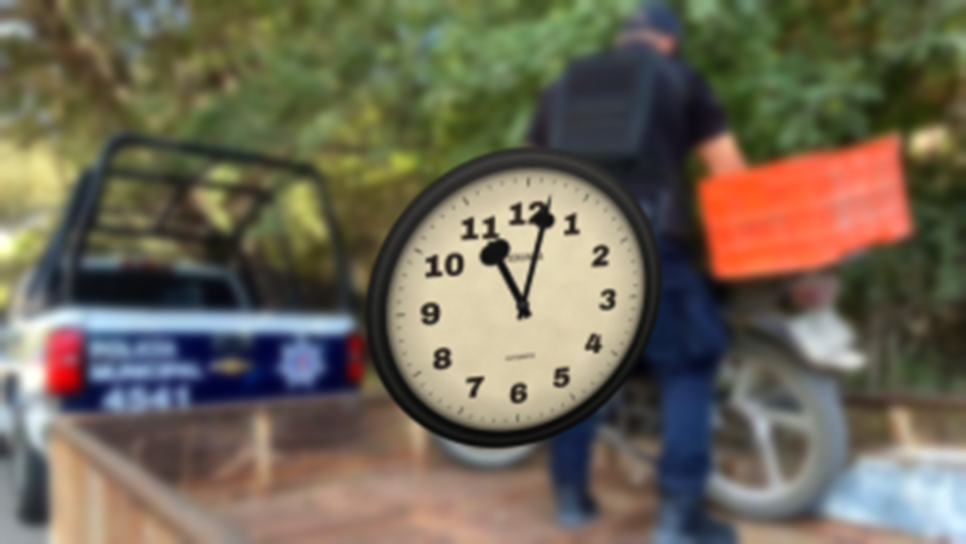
11:02
